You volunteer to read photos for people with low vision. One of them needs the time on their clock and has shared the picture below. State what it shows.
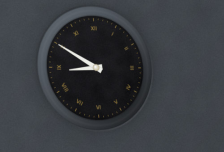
8:50
